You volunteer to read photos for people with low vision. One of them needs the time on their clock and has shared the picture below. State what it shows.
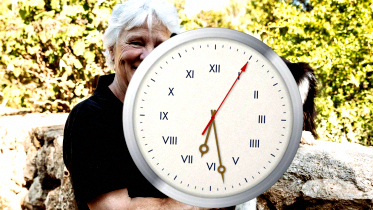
6:28:05
